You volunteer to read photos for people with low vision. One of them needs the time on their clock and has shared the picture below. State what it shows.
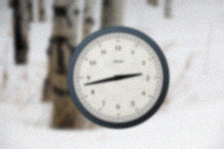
2:43
